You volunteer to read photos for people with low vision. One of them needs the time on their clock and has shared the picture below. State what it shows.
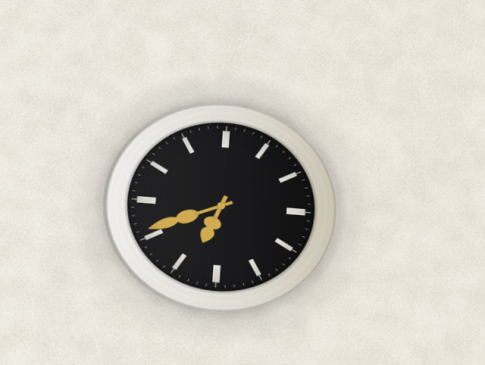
6:41
